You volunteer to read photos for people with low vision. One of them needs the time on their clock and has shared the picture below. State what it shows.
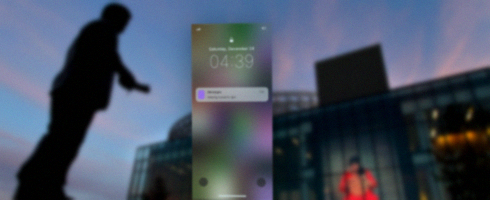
4:39
